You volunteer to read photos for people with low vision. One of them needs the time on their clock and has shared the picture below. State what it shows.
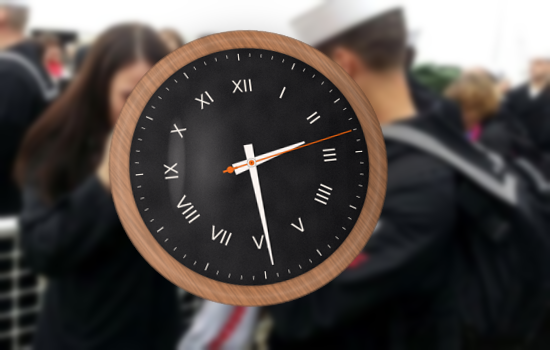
2:29:13
